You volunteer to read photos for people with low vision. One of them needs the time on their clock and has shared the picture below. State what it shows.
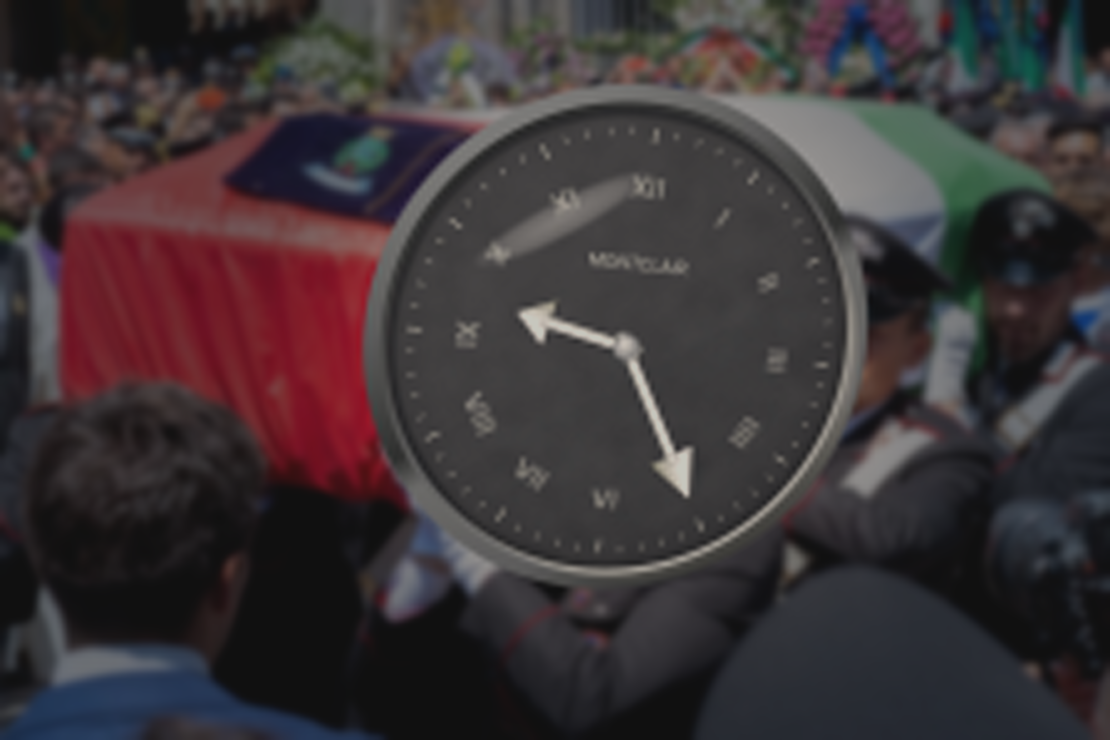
9:25
